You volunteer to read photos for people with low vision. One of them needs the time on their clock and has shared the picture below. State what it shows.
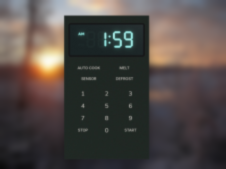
1:59
